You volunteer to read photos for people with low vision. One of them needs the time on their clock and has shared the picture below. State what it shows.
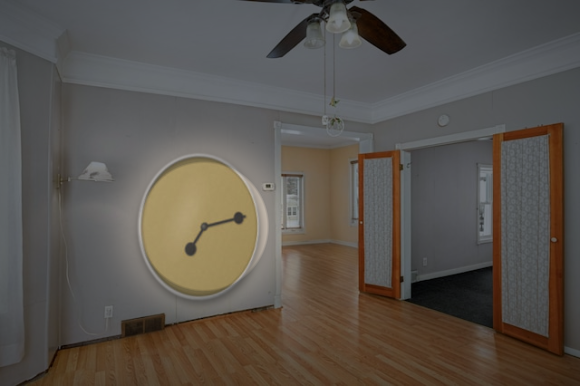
7:13
